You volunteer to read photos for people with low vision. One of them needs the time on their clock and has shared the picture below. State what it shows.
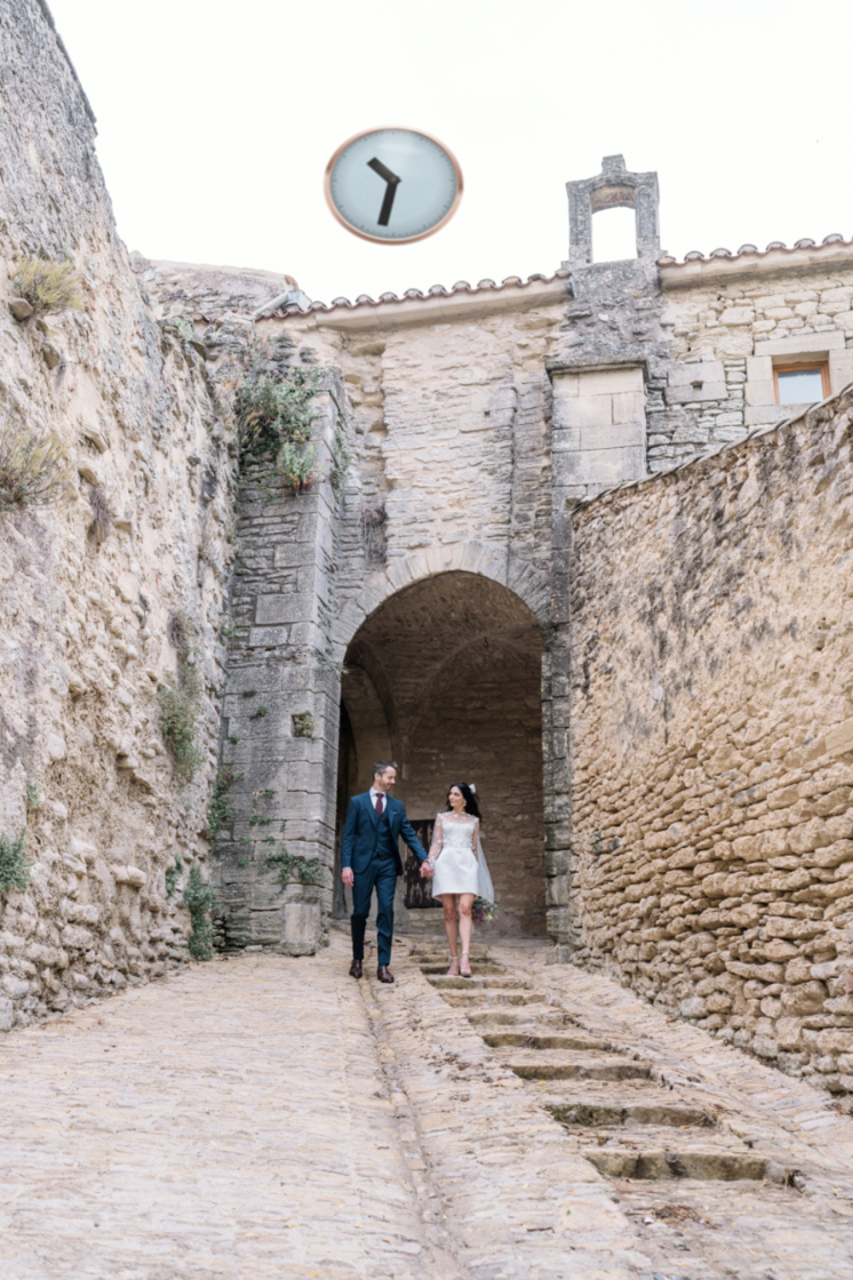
10:32
